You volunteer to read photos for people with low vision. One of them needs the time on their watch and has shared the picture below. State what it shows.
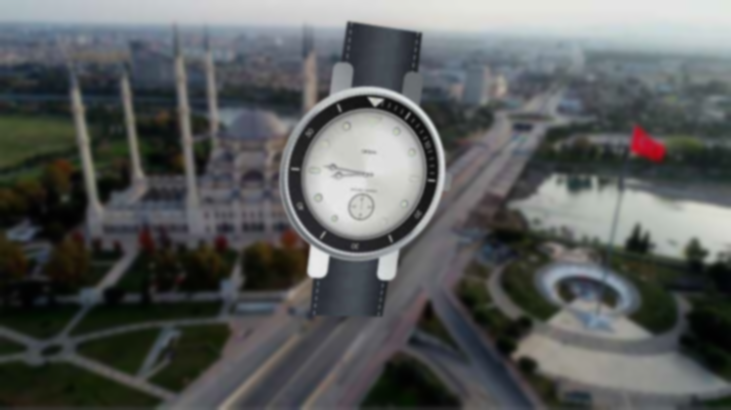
8:46
